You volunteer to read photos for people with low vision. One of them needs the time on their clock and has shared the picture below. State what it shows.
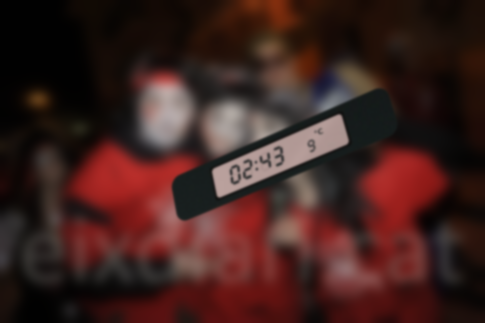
2:43
